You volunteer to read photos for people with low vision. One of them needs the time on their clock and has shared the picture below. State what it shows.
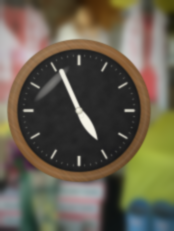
4:56
